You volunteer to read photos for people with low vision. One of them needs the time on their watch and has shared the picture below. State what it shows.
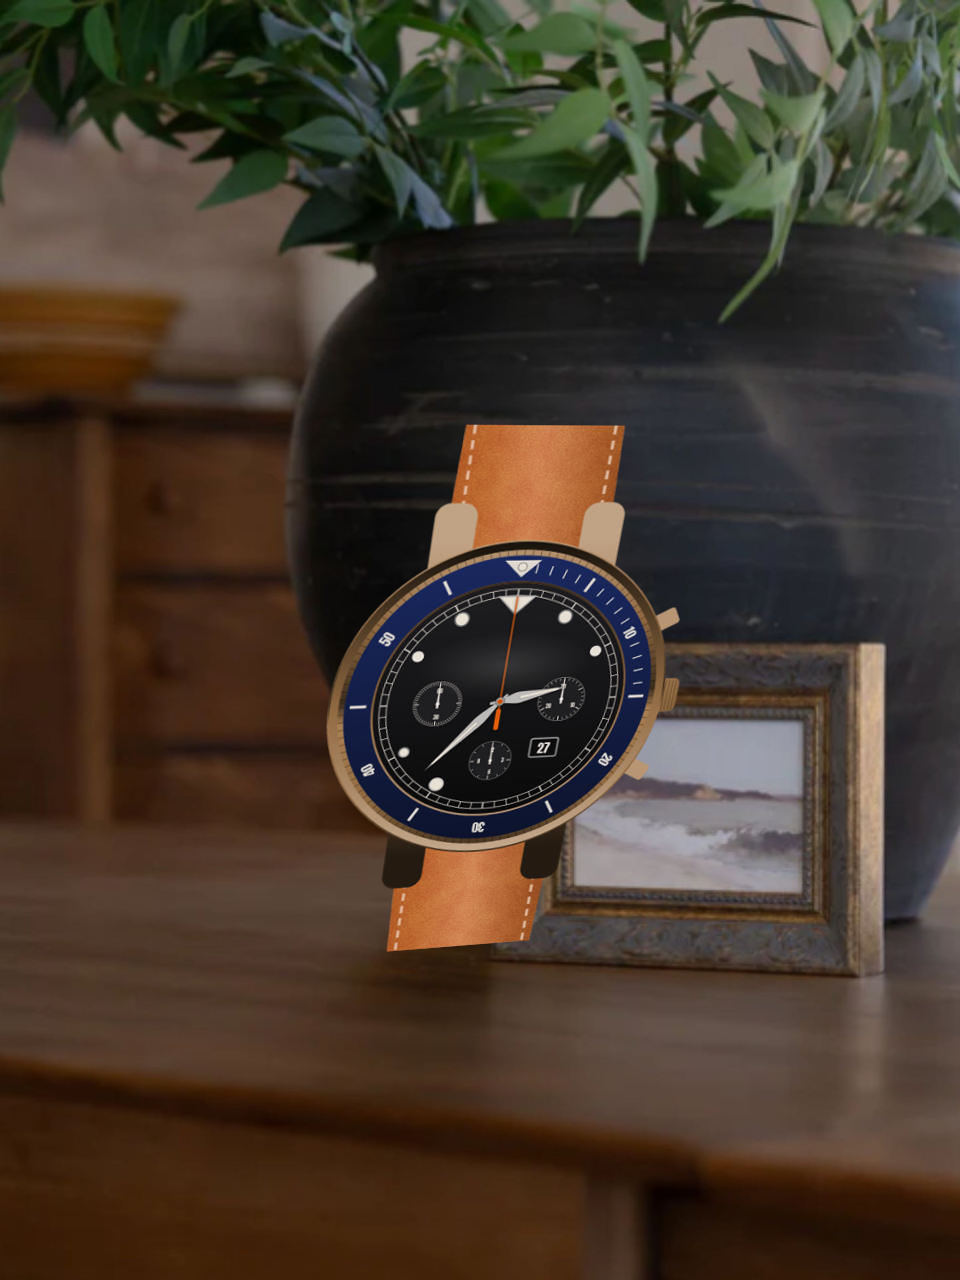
2:37
